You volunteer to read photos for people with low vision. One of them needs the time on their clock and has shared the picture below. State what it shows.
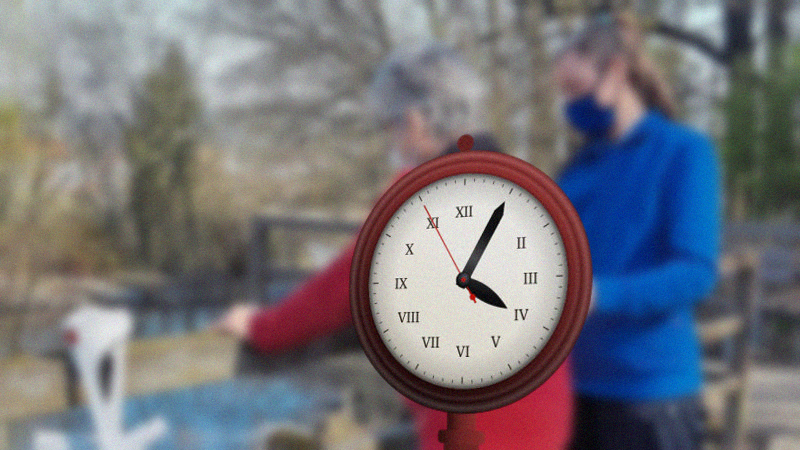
4:04:55
